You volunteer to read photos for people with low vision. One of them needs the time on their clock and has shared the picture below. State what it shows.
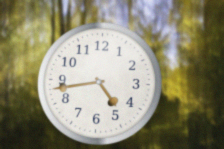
4:43
